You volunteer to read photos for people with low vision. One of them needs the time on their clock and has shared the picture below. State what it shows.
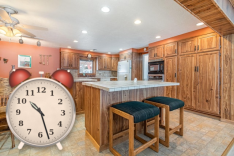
10:27
